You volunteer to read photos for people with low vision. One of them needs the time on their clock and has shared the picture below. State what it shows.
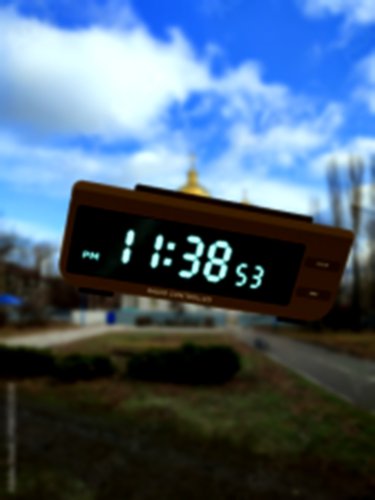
11:38:53
